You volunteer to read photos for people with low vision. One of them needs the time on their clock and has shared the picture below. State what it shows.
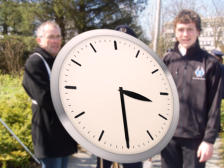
3:30
